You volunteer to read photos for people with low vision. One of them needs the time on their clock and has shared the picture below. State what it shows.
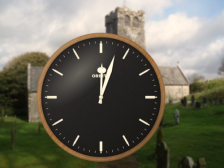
12:03
